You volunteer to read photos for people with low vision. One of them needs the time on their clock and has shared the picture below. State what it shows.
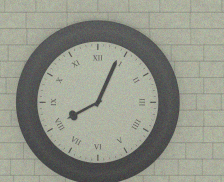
8:04
